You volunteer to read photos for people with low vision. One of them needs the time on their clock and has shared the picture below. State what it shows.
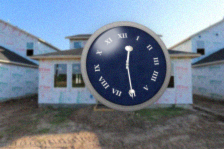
12:30
